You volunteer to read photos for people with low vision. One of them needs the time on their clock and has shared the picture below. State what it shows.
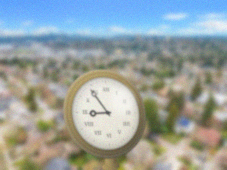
8:54
